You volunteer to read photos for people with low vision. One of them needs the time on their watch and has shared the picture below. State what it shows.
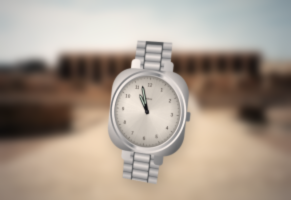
10:57
